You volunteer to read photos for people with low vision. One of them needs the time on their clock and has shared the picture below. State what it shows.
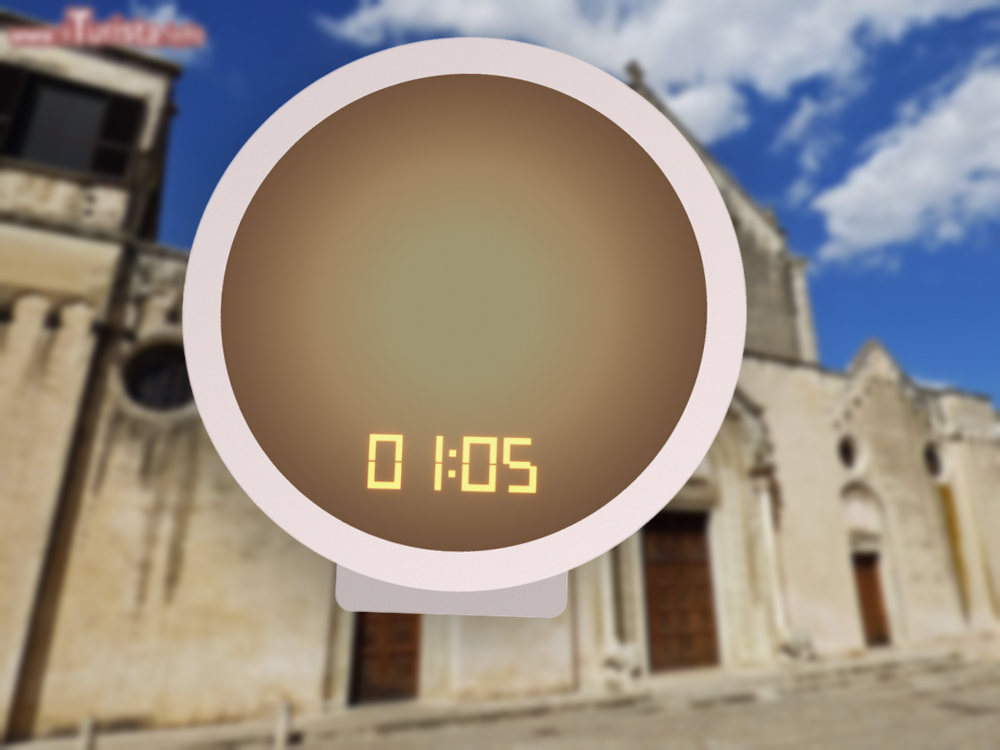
1:05
